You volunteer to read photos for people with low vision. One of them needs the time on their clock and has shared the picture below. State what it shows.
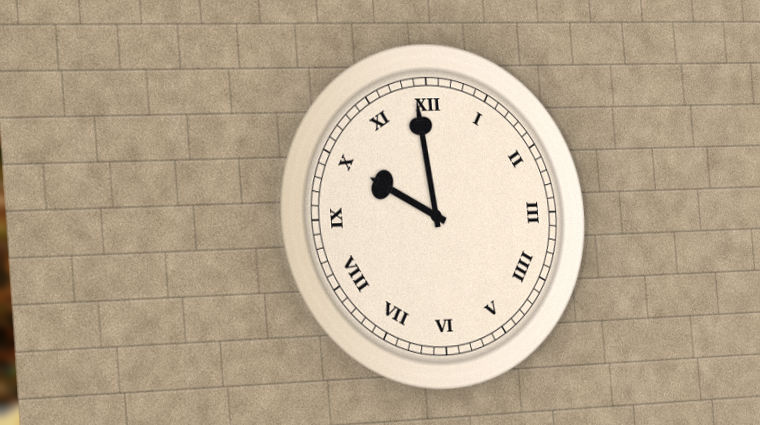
9:59
